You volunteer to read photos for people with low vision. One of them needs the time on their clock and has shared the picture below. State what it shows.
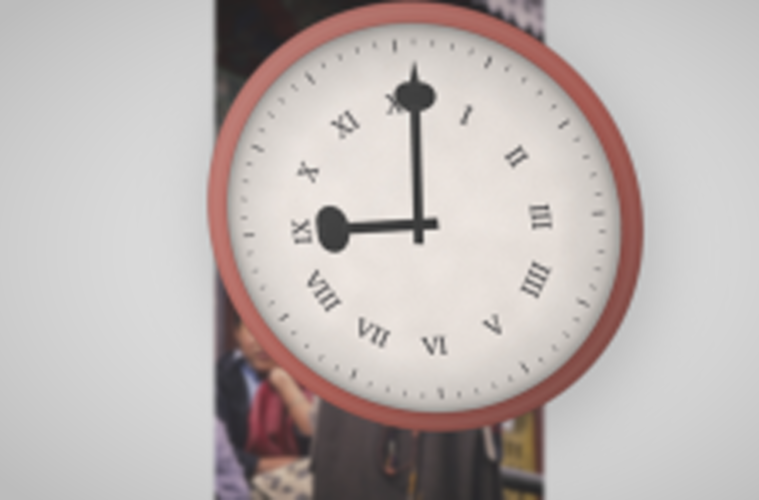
9:01
